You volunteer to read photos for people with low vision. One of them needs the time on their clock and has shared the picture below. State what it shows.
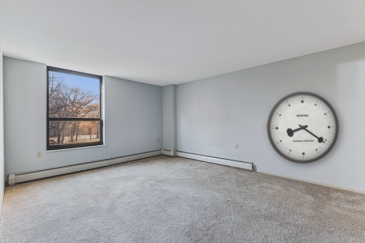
8:21
